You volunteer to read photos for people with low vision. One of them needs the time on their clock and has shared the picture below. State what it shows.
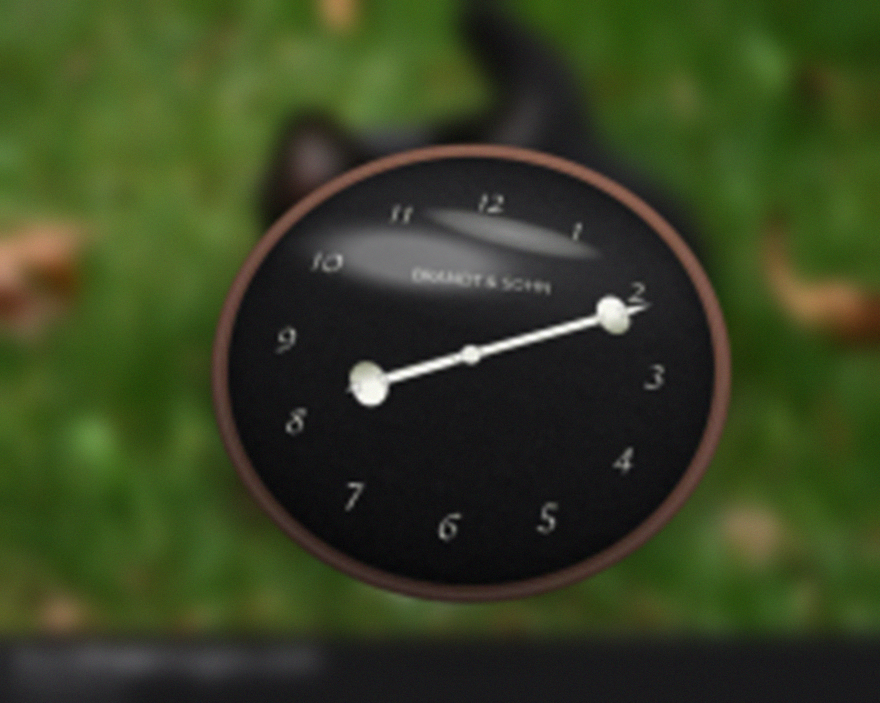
8:11
